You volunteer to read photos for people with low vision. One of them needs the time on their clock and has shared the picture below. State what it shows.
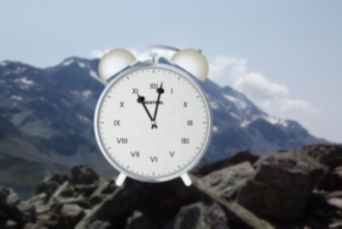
11:02
